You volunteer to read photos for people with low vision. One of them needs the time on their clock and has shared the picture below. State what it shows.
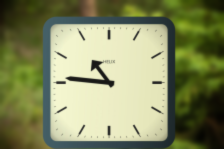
10:46
